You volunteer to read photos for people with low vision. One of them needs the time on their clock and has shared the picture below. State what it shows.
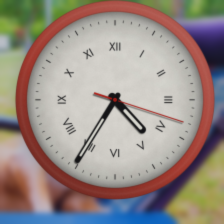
4:35:18
